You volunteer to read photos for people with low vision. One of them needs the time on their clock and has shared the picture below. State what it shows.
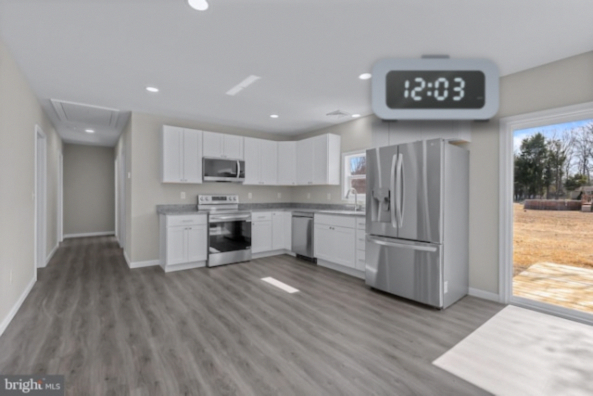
12:03
